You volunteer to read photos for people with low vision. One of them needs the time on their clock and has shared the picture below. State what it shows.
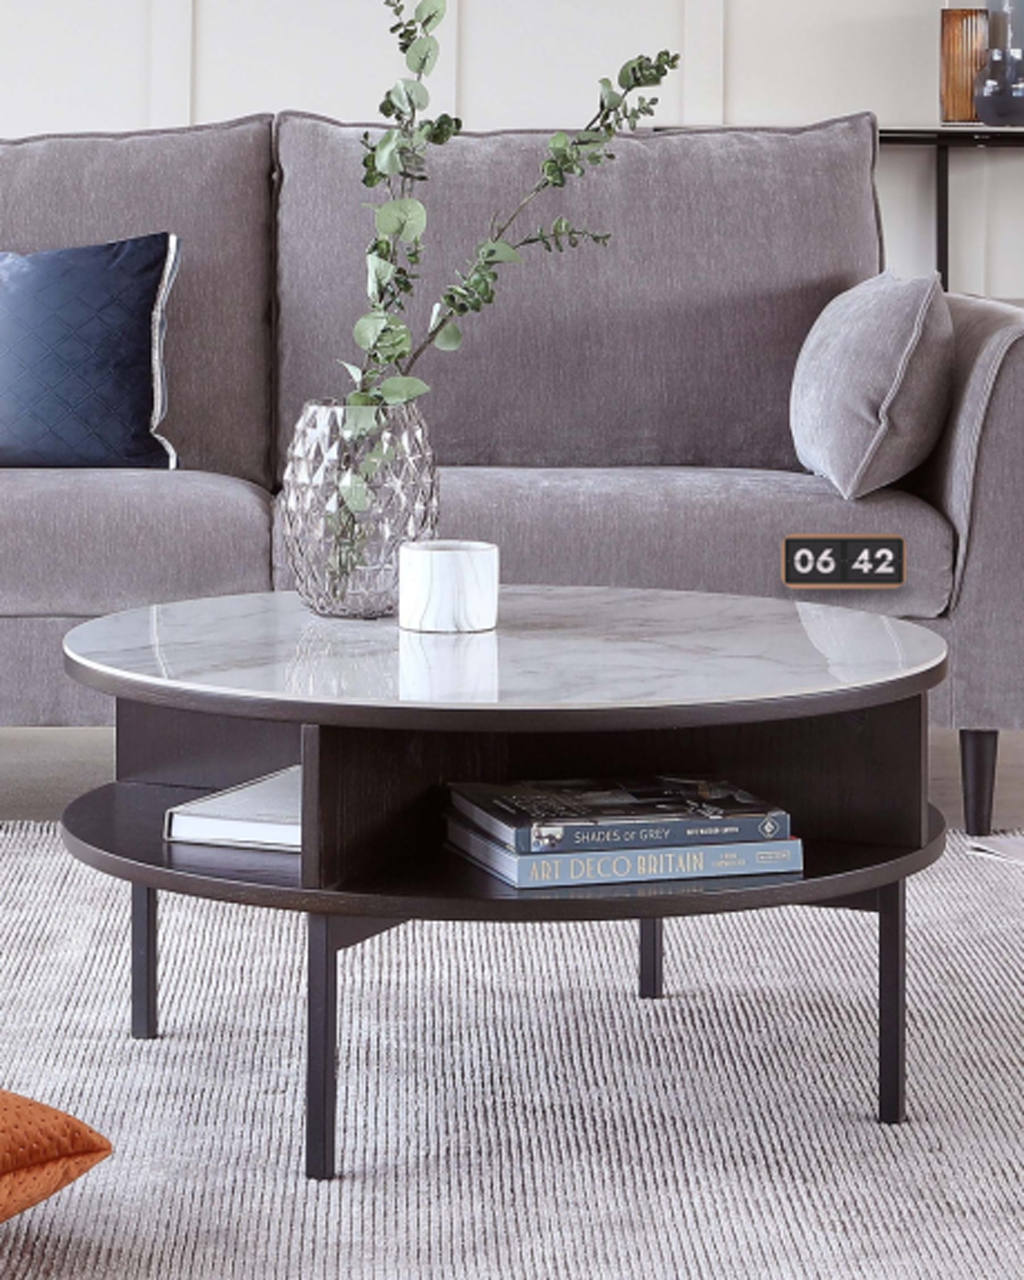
6:42
